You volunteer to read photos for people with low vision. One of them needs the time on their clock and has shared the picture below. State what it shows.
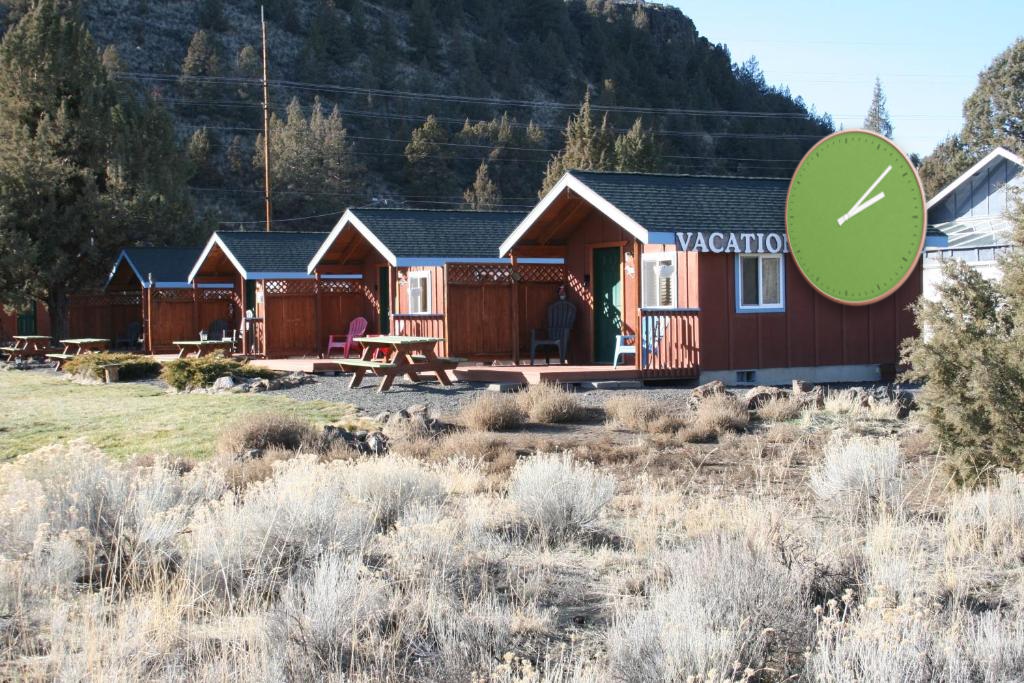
2:08
